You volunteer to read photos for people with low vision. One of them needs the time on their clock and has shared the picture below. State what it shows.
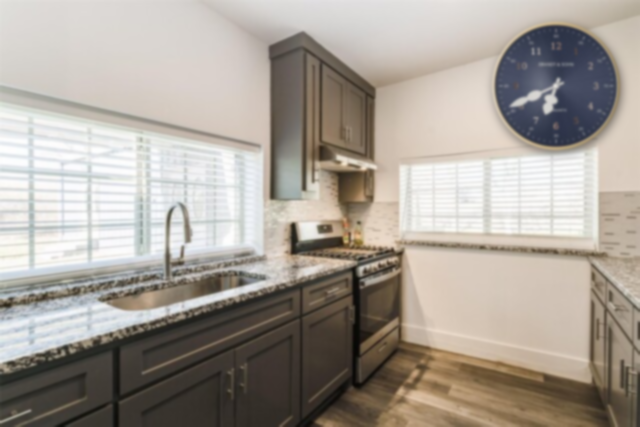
6:41
